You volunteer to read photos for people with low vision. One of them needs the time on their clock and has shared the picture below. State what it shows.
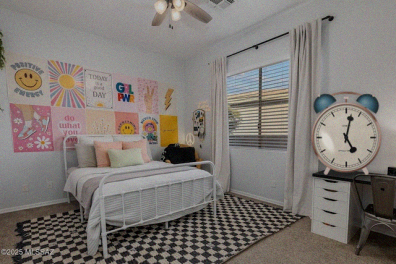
5:02
